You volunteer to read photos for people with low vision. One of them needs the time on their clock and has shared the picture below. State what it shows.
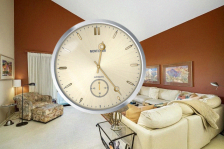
12:24
